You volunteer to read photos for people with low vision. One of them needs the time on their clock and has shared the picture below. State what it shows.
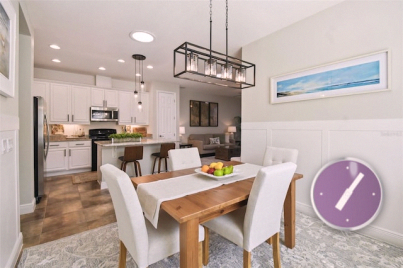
7:06
